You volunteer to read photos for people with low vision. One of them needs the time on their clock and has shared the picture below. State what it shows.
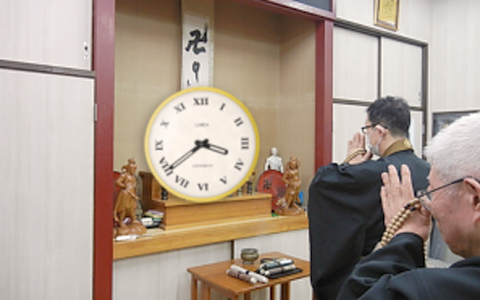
3:39
